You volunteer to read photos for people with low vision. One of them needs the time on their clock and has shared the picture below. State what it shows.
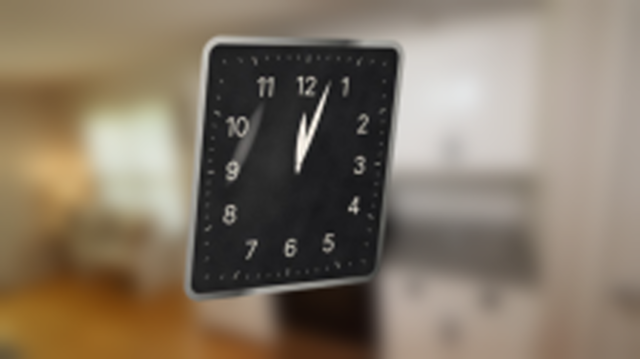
12:03
